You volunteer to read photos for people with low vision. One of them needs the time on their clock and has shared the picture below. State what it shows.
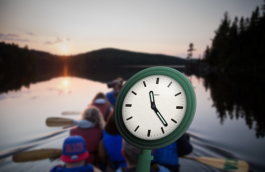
11:23
